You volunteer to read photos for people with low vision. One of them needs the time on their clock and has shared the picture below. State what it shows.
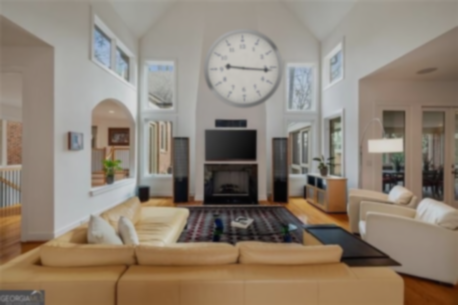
9:16
